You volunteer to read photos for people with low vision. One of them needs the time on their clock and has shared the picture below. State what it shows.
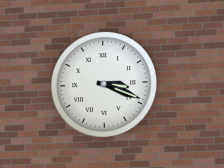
3:19
